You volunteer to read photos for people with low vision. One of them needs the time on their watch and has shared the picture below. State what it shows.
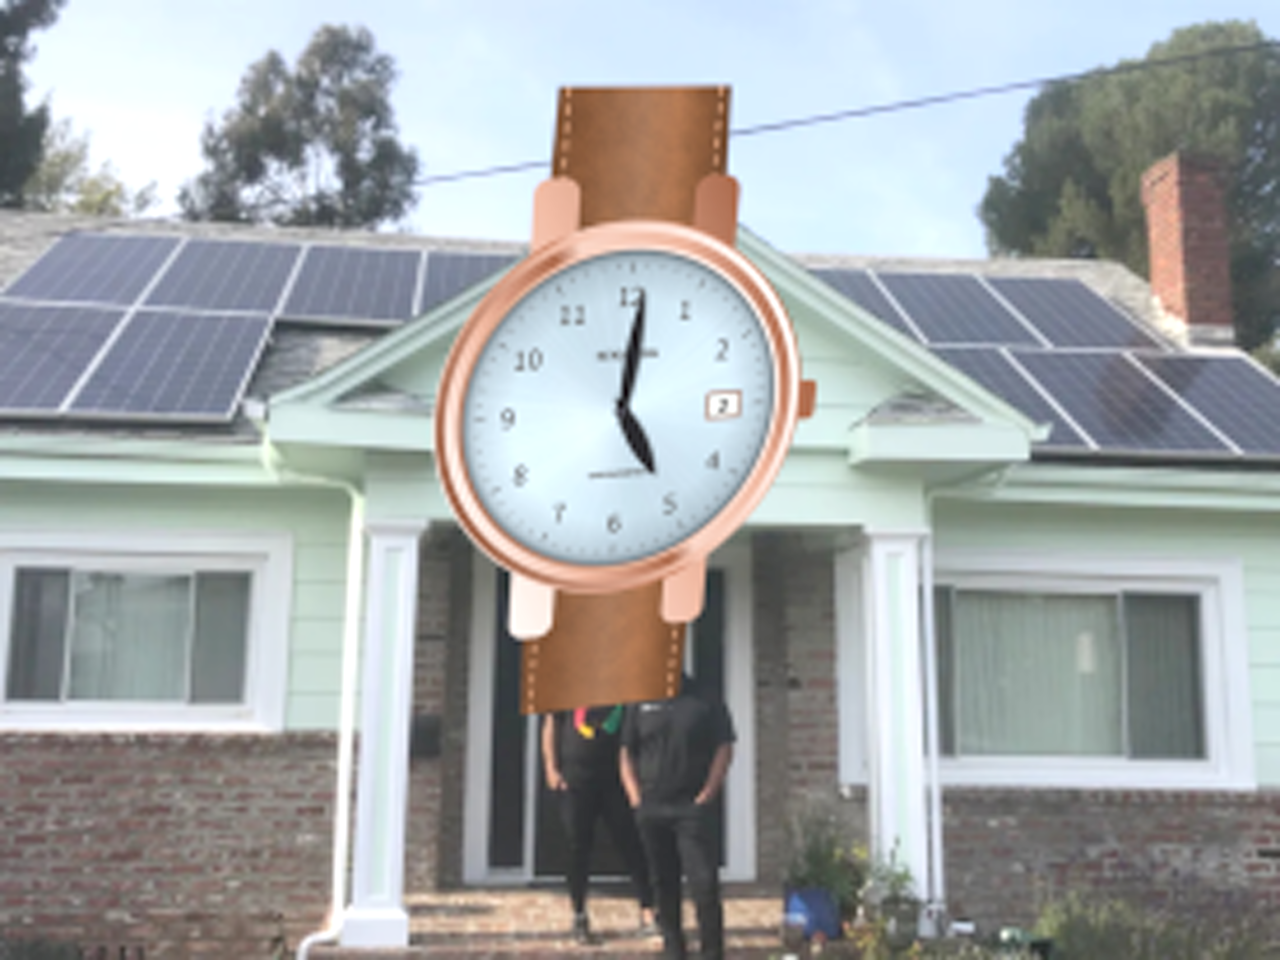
5:01
